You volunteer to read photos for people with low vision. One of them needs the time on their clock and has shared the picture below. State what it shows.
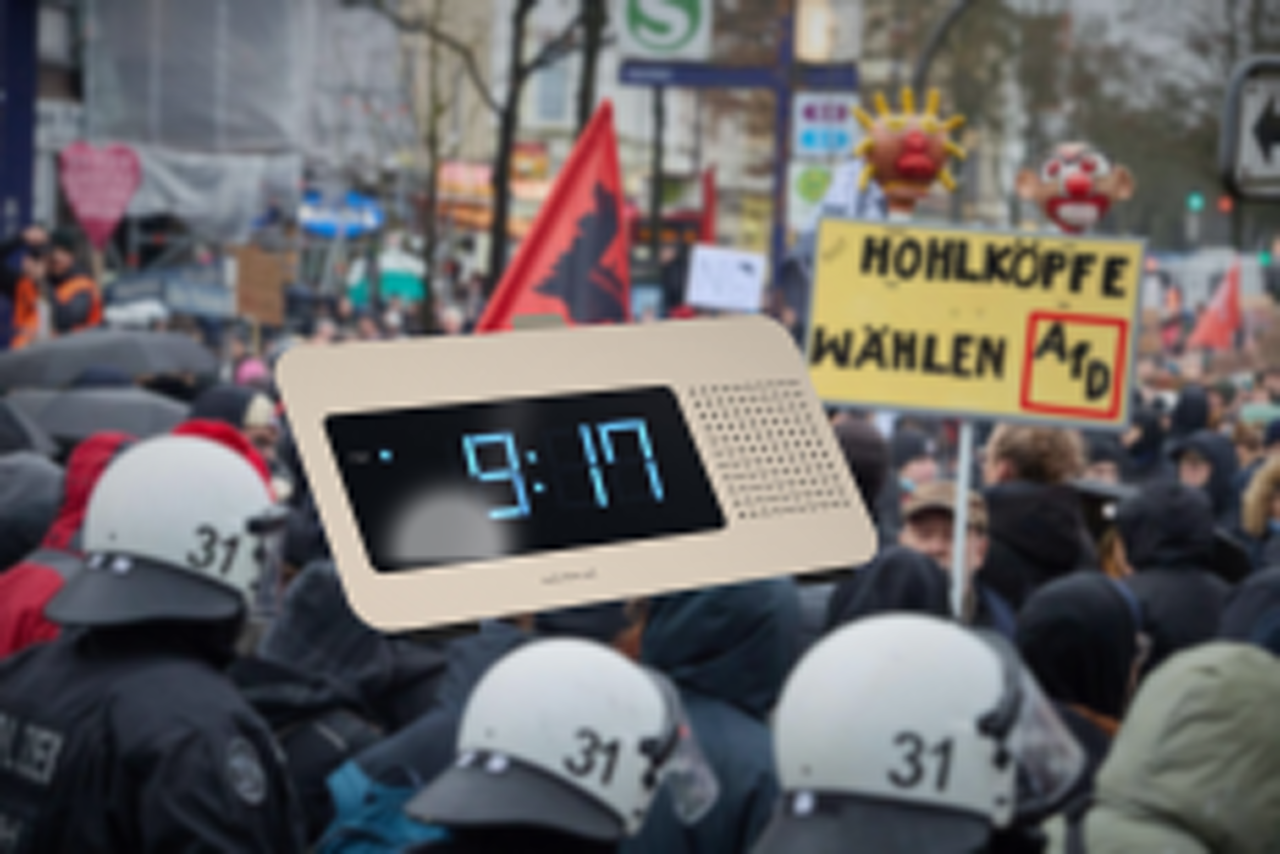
9:17
